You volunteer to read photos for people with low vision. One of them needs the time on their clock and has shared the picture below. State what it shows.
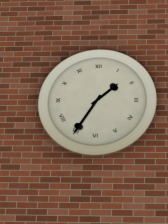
1:35
